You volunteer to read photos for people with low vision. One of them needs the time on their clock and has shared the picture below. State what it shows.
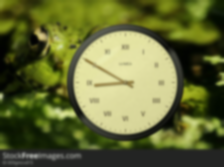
8:50
